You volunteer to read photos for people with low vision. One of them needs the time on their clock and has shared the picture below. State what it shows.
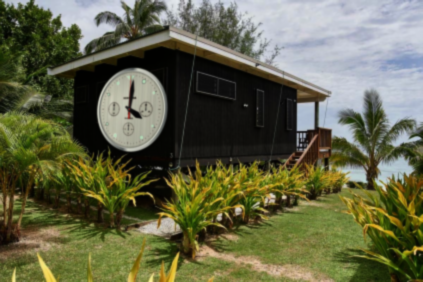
4:01
